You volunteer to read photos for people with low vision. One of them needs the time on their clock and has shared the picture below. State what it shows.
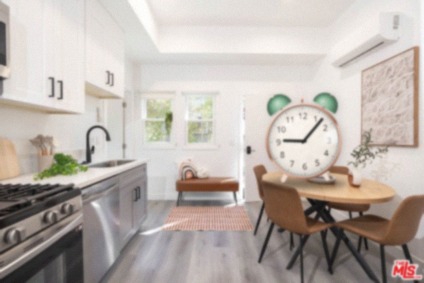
9:07
